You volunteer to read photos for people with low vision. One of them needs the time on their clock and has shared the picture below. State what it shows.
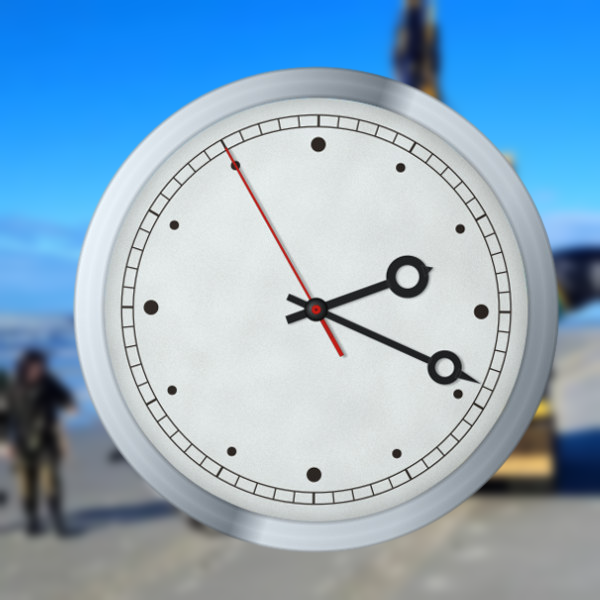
2:18:55
